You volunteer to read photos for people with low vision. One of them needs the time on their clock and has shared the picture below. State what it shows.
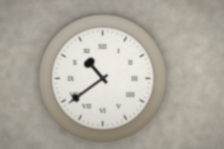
10:39
